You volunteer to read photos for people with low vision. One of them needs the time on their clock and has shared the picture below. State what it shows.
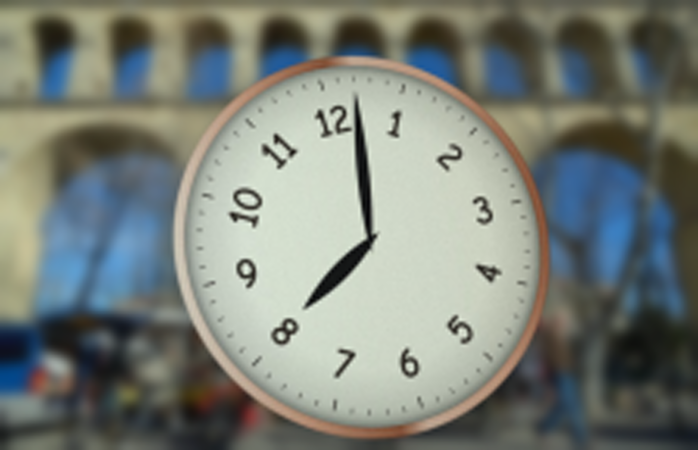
8:02
